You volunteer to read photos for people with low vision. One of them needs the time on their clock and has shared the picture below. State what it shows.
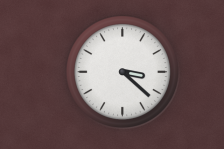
3:22
